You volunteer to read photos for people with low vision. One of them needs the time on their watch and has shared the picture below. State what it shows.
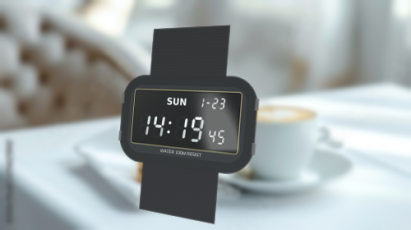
14:19:45
